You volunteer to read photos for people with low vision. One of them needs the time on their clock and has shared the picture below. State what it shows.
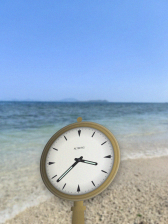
3:38
